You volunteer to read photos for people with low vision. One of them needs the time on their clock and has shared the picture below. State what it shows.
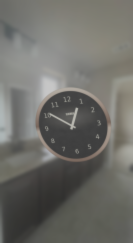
12:51
